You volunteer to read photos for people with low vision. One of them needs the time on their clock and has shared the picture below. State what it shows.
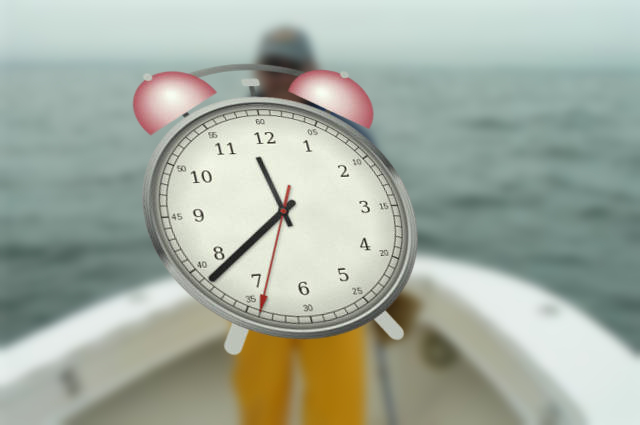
11:38:34
